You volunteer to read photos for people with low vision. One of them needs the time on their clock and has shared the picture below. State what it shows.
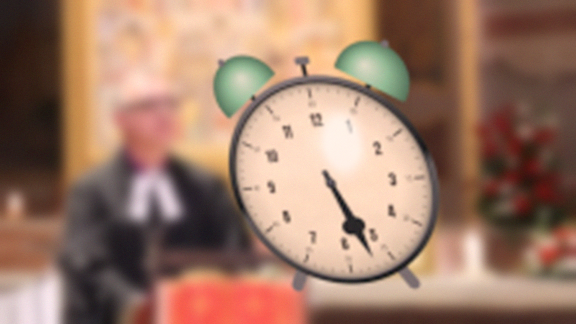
5:27
